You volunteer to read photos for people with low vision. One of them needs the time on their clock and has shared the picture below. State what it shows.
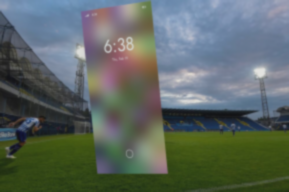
6:38
